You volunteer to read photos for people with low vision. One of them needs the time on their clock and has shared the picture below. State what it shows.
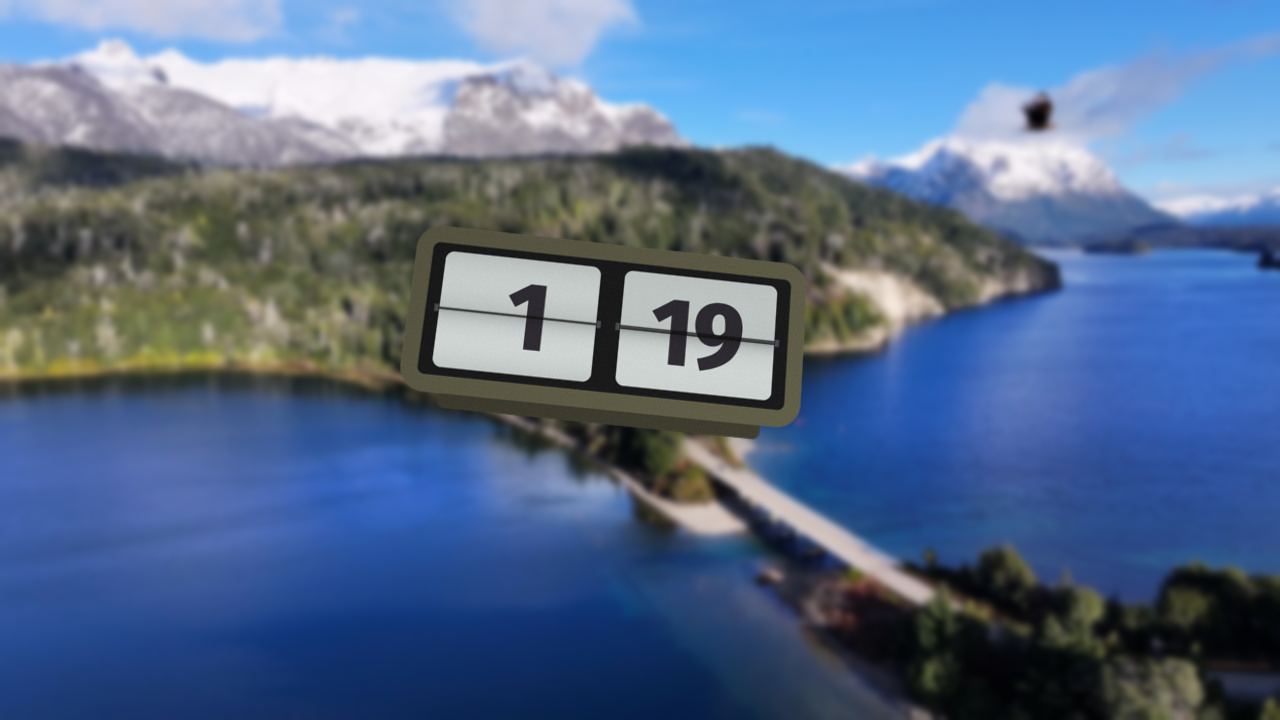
1:19
